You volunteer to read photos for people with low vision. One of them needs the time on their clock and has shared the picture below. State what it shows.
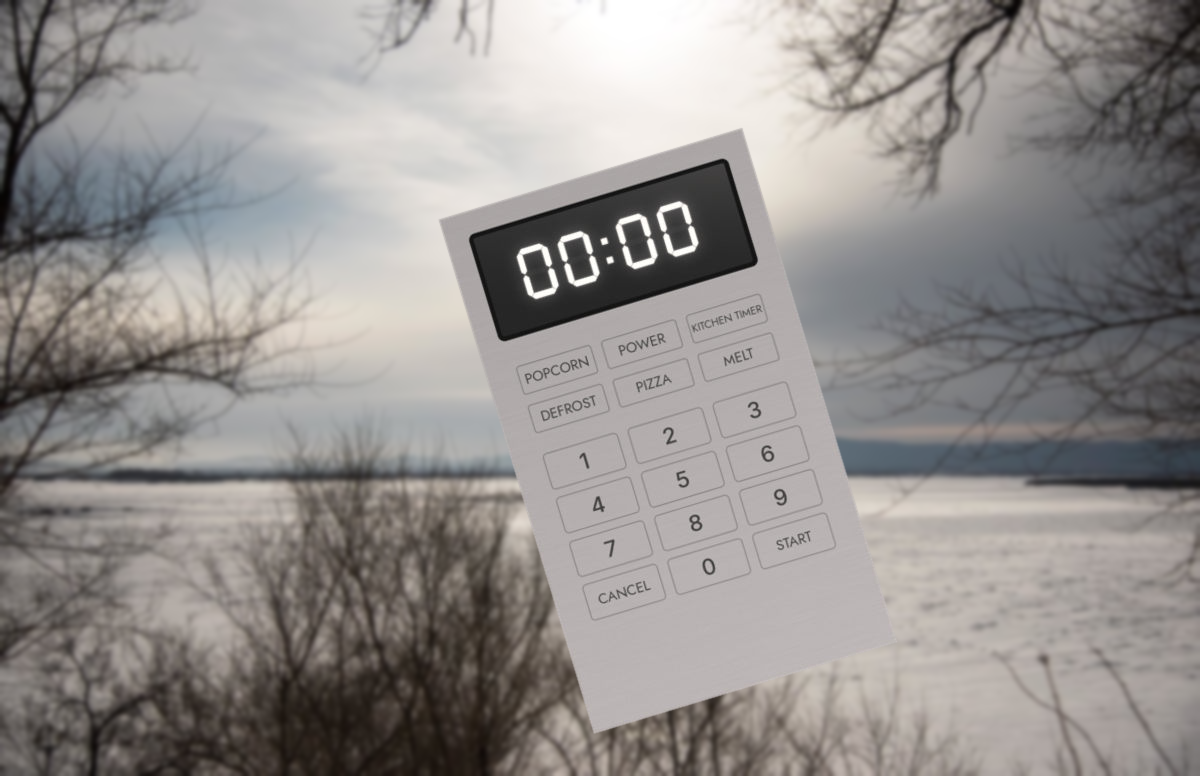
0:00
